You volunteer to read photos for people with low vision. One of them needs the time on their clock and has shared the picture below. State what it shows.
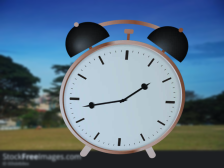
1:43
